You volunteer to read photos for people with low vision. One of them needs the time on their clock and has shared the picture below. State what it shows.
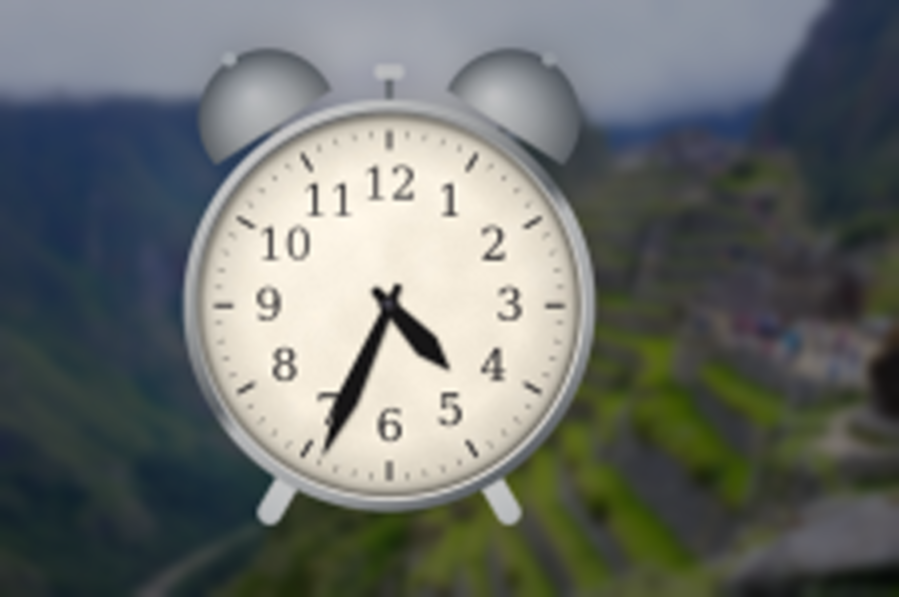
4:34
